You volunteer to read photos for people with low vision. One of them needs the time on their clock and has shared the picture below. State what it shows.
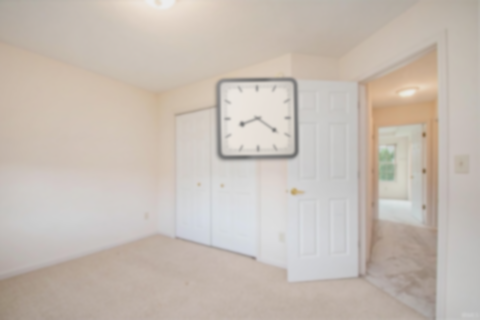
8:21
